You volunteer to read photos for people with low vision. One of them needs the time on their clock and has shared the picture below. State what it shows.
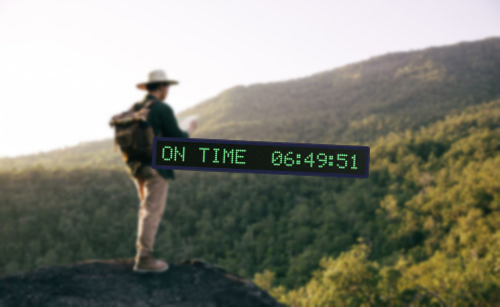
6:49:51
